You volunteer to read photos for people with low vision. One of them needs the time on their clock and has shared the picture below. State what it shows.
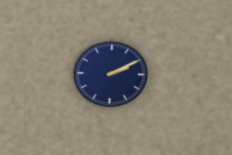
2:10
